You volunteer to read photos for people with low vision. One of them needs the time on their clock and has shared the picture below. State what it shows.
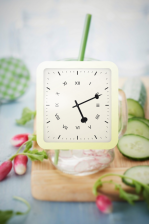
5:11
